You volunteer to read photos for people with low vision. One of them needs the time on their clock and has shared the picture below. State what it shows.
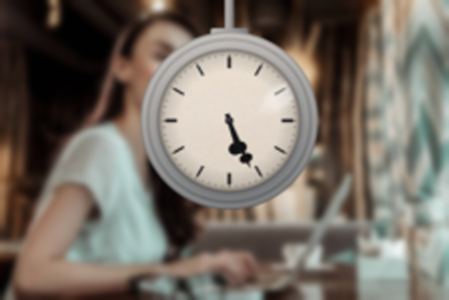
5:26
